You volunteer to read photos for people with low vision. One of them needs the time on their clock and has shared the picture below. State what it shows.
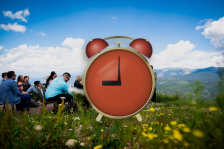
9:00
